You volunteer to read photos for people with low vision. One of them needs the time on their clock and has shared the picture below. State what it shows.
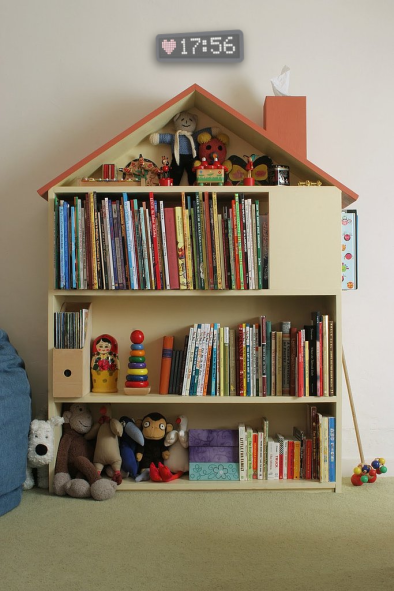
17:56
